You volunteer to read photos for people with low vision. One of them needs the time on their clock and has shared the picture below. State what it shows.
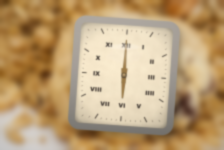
6:00
